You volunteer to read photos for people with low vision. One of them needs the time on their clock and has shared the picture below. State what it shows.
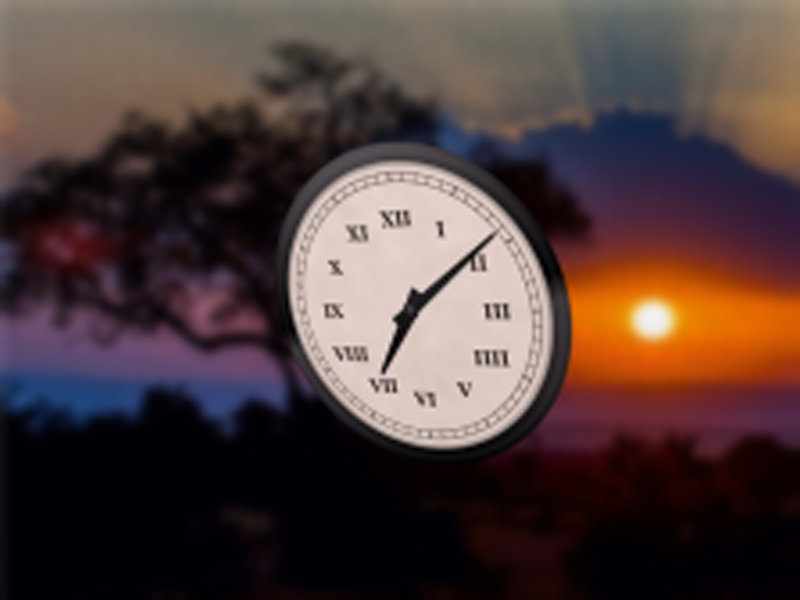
7:09
